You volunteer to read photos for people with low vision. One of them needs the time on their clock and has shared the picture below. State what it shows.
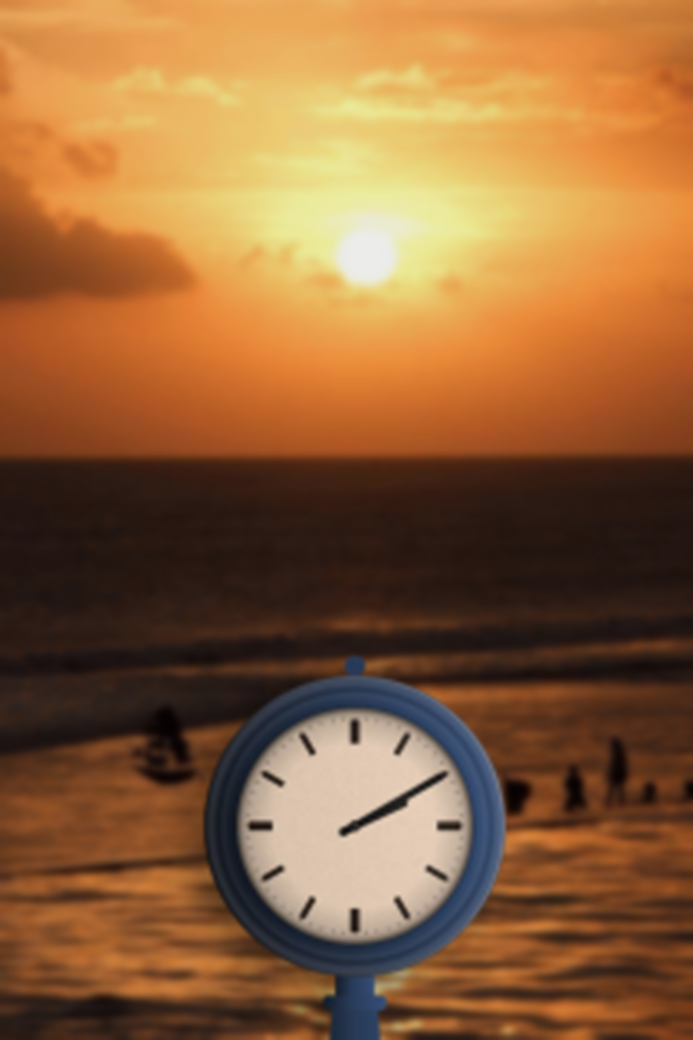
2:10
